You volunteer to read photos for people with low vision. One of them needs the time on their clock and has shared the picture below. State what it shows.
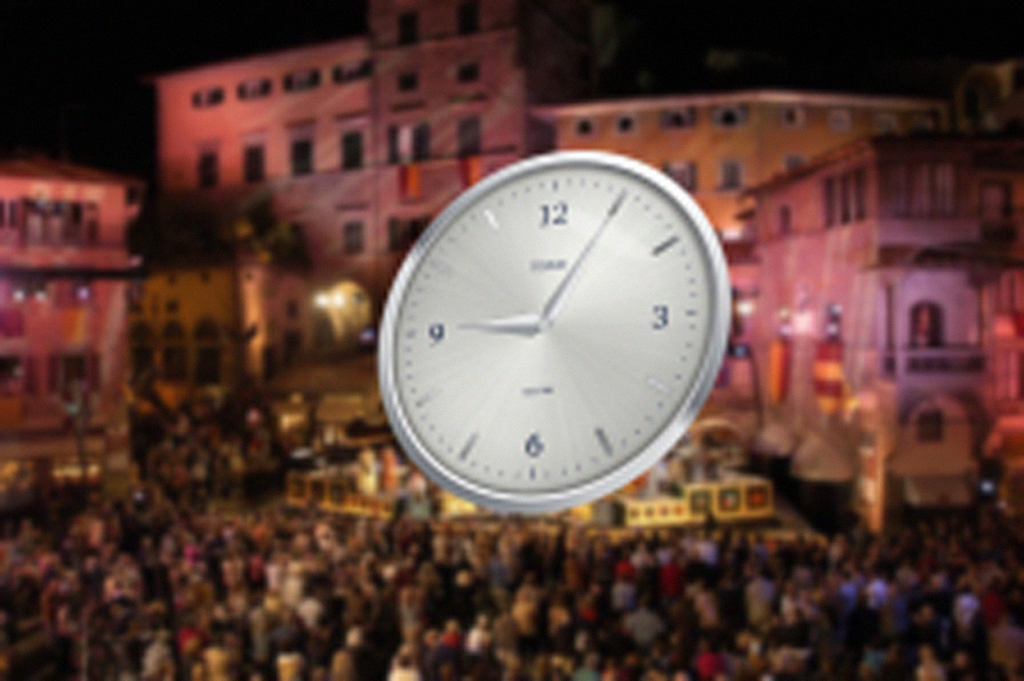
9:05
